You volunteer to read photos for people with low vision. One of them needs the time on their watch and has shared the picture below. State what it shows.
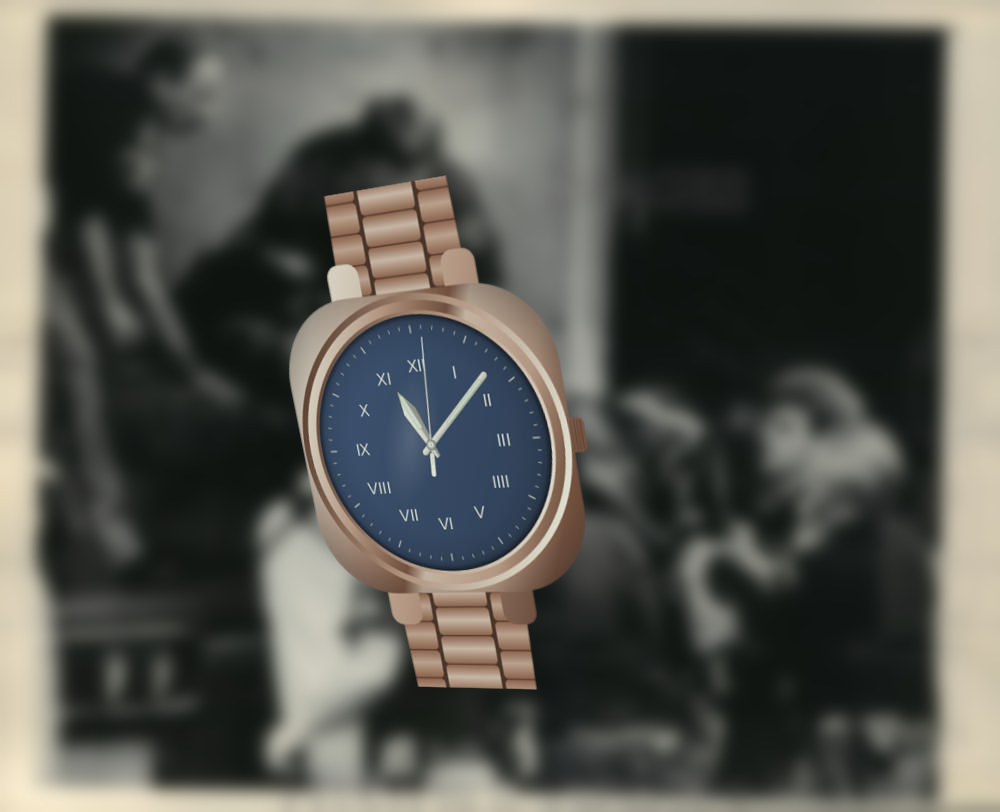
11:08:01
